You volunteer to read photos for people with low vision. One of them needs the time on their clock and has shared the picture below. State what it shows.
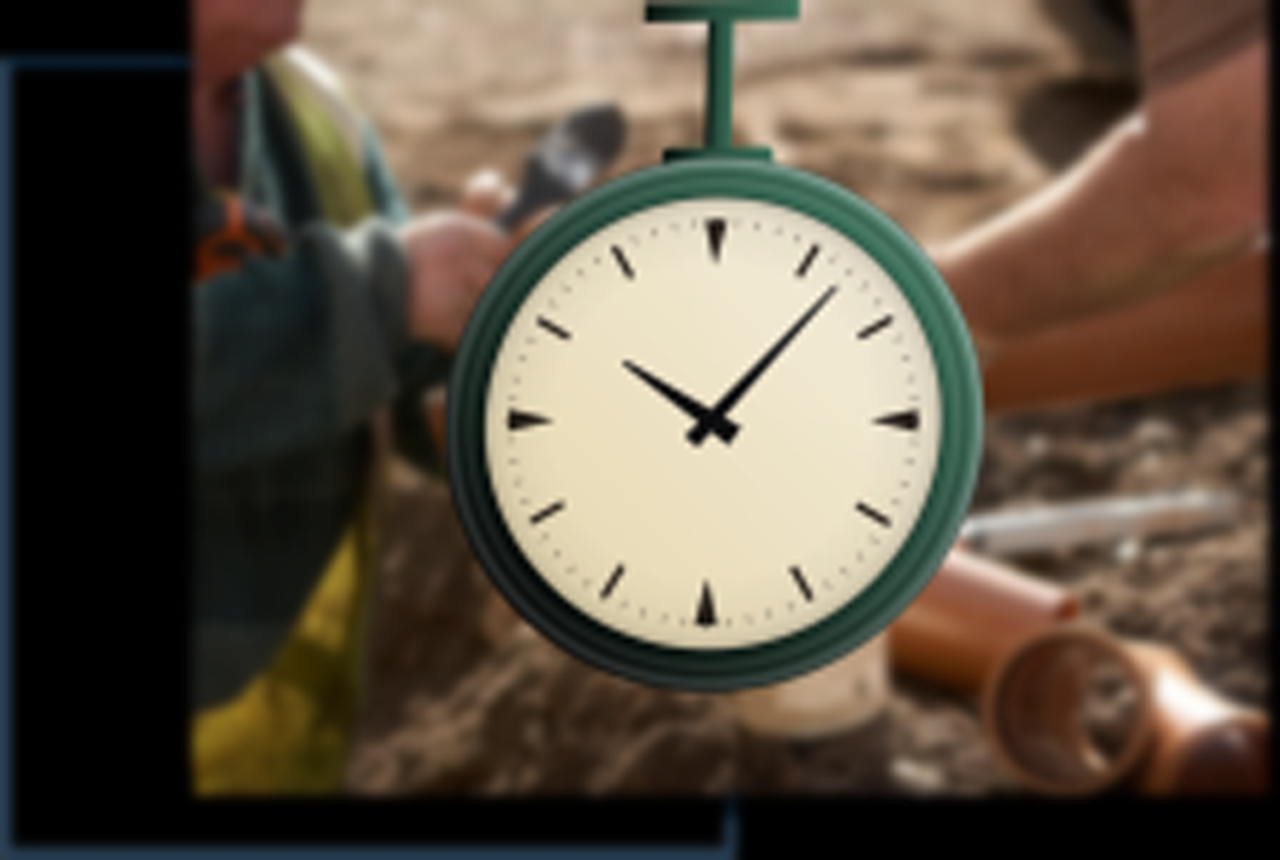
10:07
